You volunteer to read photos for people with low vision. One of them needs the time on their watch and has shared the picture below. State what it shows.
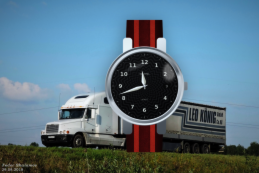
11:42
